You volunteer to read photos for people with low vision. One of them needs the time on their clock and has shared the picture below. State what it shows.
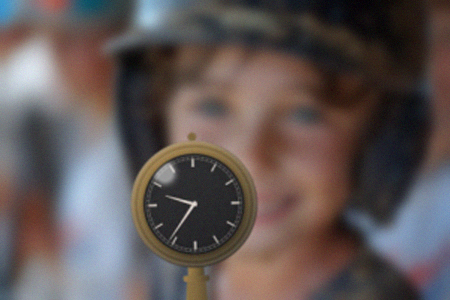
9:36
